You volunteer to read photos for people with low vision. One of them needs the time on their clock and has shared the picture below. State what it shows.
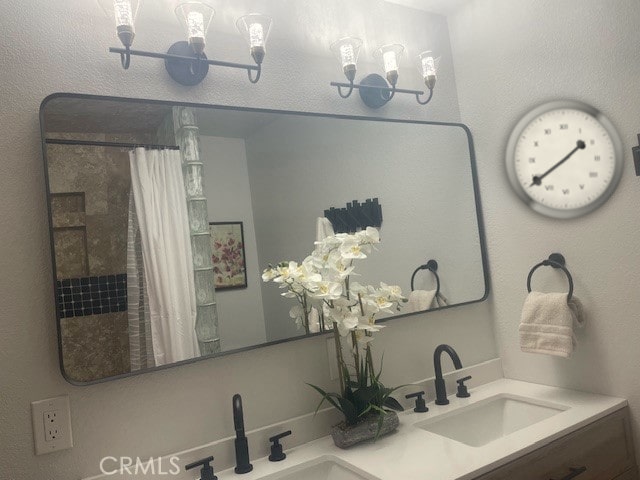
1:39
